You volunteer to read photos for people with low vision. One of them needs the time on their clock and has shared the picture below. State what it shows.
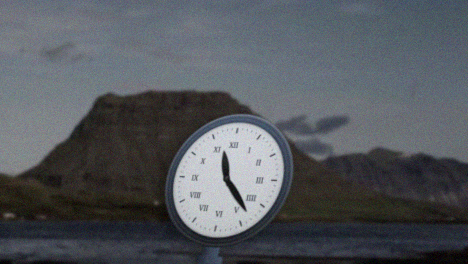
11:23
